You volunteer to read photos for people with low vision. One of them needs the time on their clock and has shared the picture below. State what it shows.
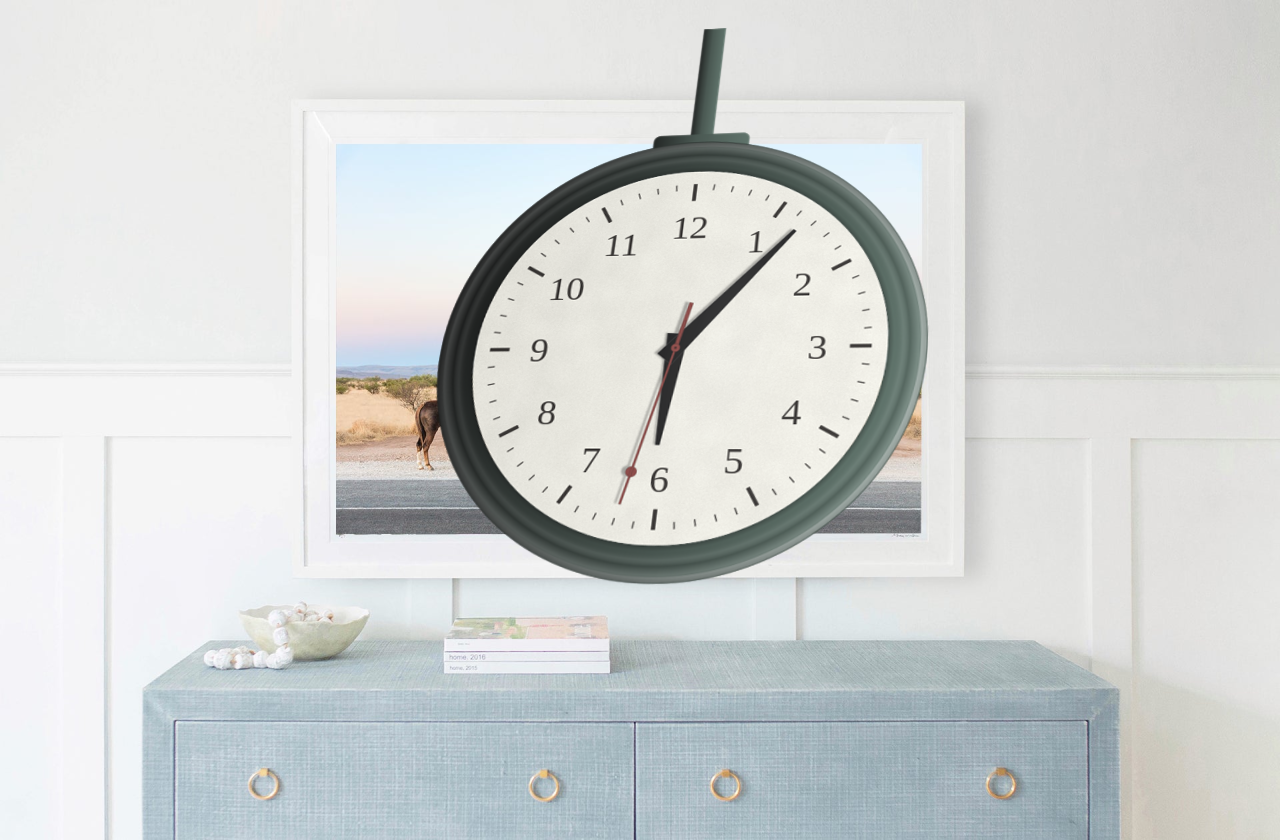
6:06:32
